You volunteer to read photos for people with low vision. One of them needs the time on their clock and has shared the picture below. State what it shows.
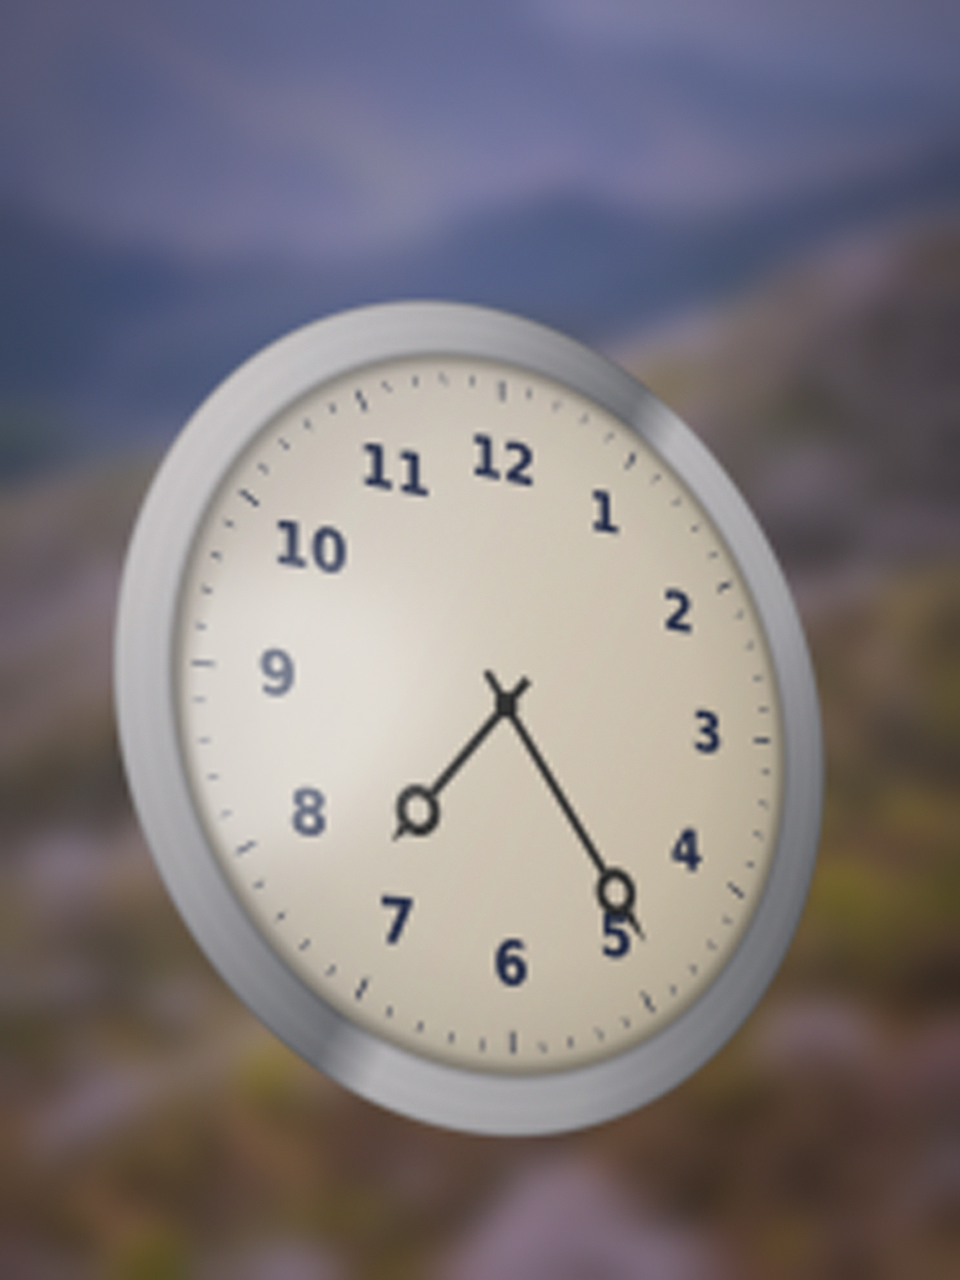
7:24
